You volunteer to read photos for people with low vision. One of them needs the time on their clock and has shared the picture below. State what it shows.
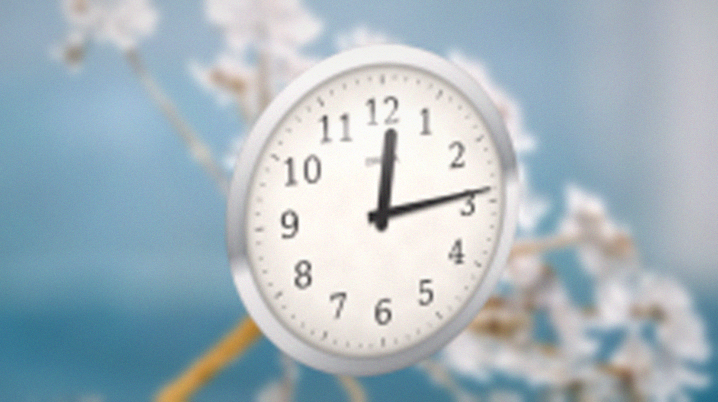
12:14
